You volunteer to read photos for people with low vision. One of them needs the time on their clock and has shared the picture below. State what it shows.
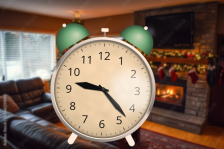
9:23
